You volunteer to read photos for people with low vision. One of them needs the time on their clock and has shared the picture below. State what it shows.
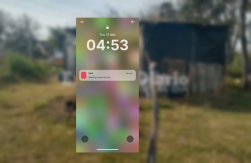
4:53
